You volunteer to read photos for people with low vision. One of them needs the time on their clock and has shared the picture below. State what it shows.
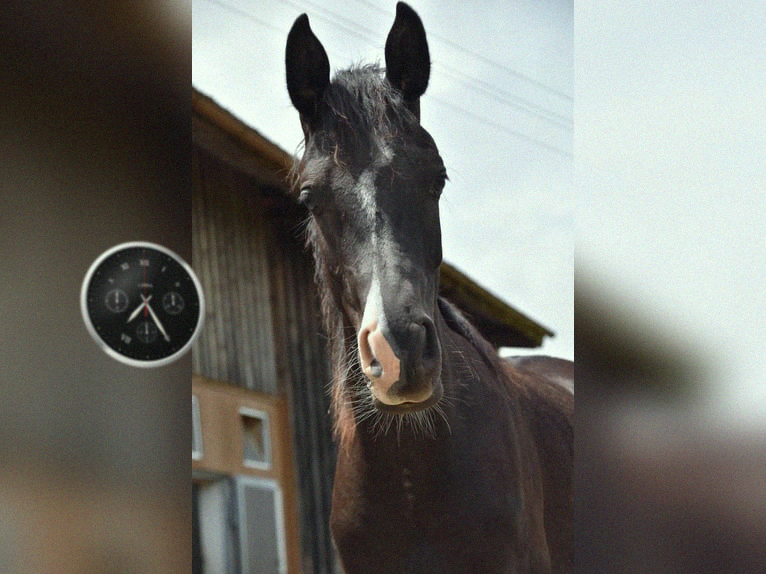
7:25
